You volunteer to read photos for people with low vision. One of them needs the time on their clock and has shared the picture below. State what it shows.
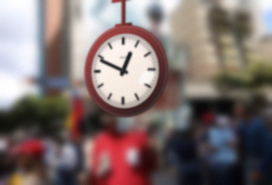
12:49
